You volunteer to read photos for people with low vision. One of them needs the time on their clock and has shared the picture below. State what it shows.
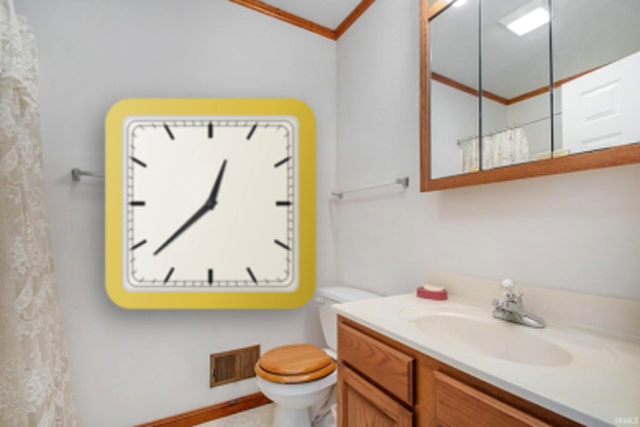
12:38
